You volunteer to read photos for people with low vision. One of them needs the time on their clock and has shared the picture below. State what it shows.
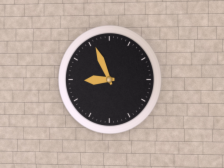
8:56
